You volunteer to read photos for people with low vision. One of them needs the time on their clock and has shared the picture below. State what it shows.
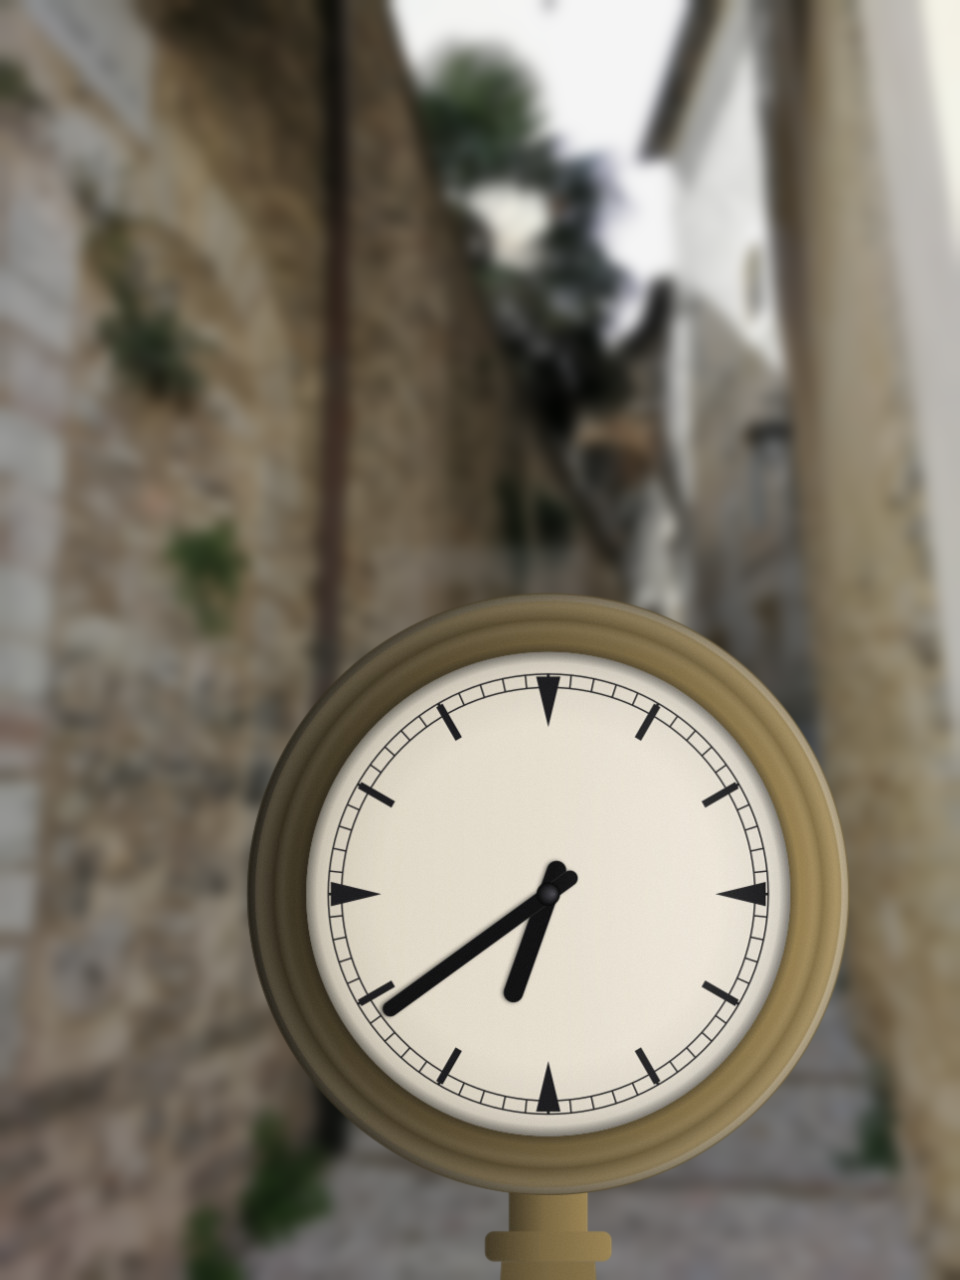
6:39
